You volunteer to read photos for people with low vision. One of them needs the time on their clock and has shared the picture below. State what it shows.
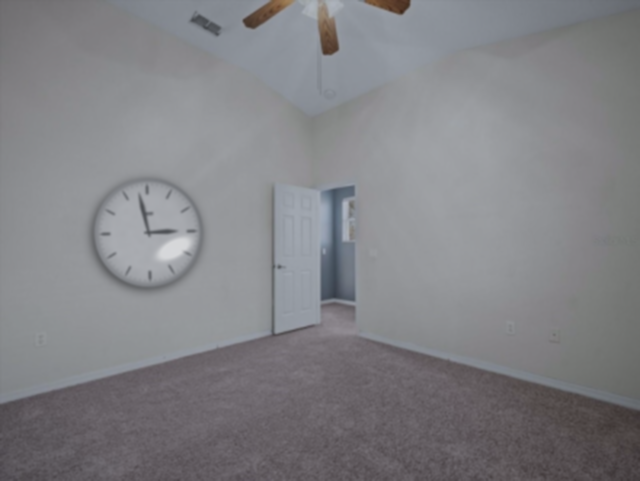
2:58
